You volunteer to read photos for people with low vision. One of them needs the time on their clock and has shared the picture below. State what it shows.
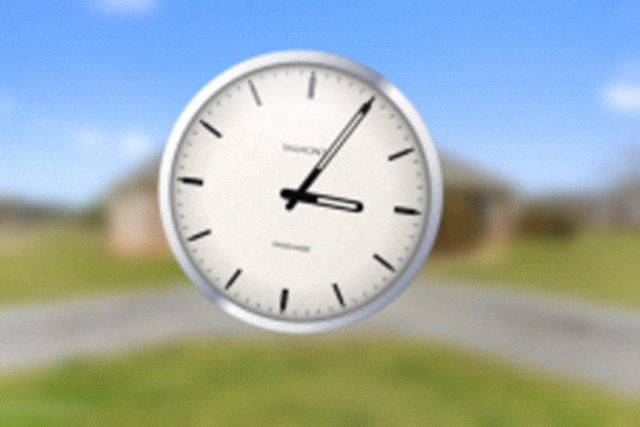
3:05
